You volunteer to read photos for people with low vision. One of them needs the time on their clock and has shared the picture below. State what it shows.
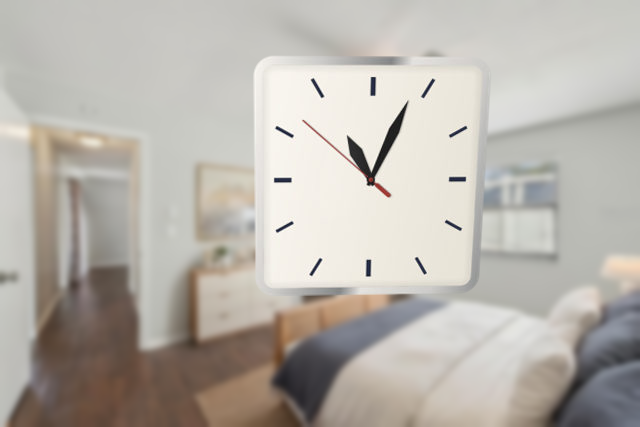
11:03:52
